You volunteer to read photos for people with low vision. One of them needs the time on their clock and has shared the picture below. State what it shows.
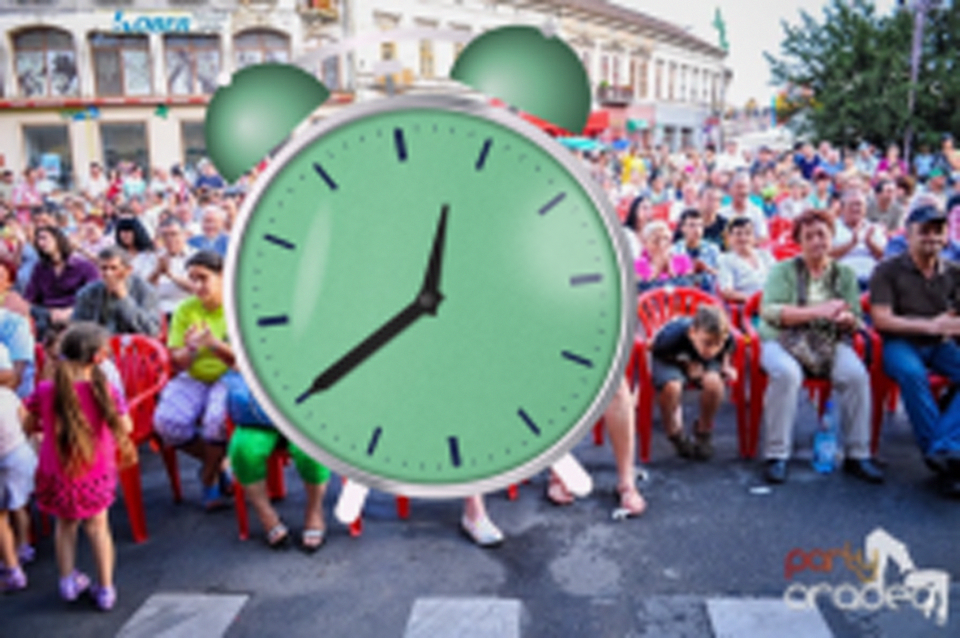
12:40
